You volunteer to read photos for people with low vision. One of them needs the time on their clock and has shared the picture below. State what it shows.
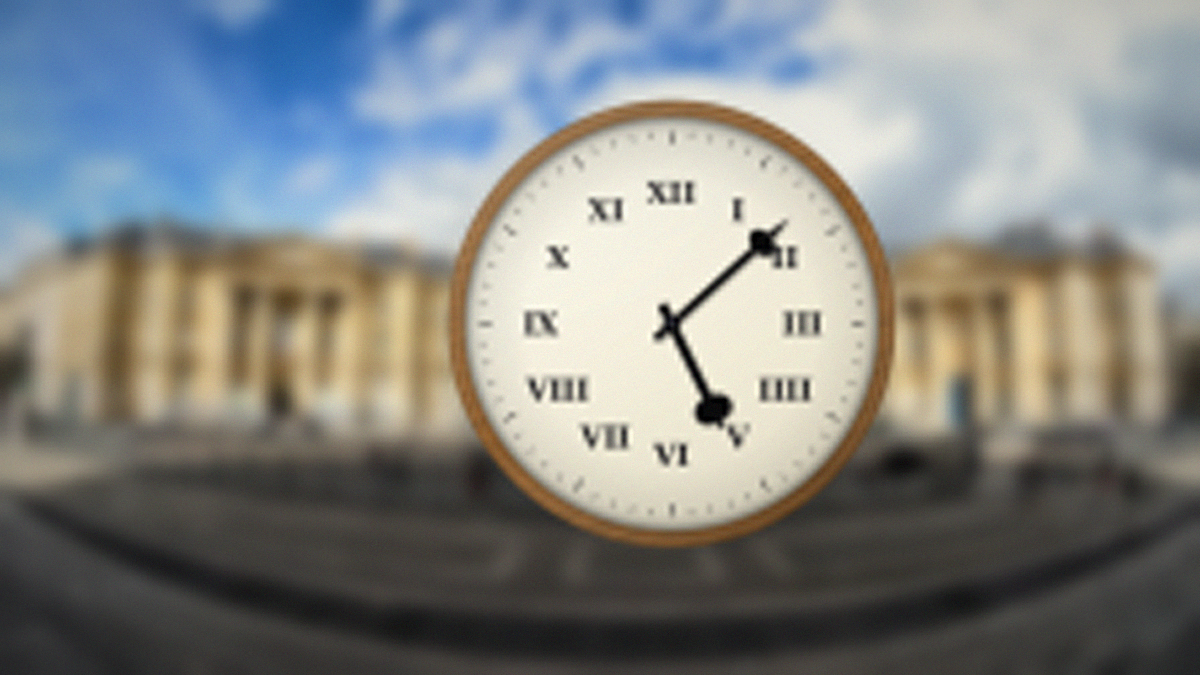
5:08
